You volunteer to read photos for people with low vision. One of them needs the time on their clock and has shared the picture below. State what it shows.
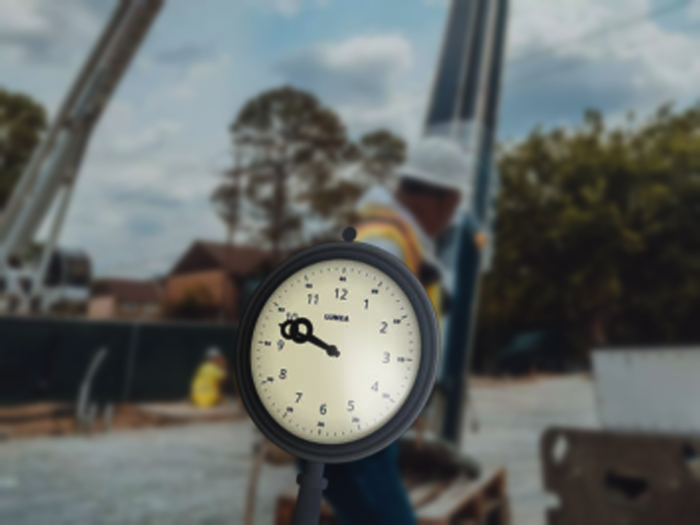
9:48
